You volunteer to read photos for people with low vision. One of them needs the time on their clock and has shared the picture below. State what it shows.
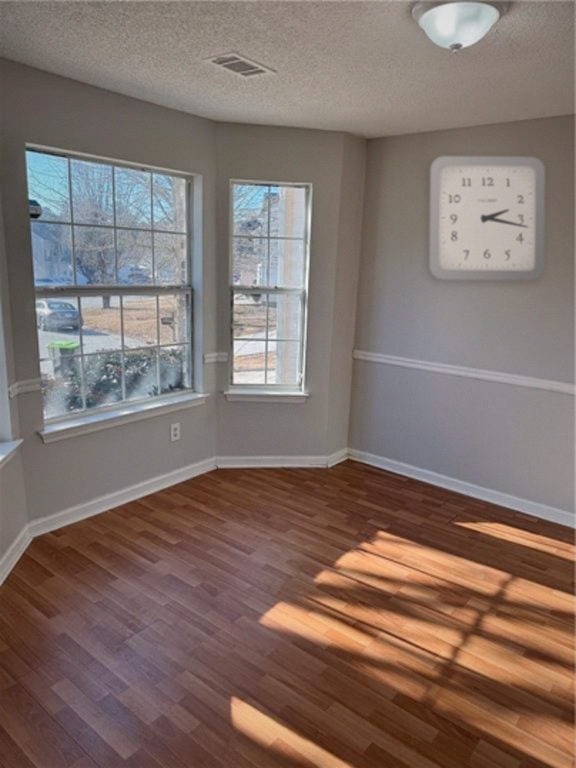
2:17
